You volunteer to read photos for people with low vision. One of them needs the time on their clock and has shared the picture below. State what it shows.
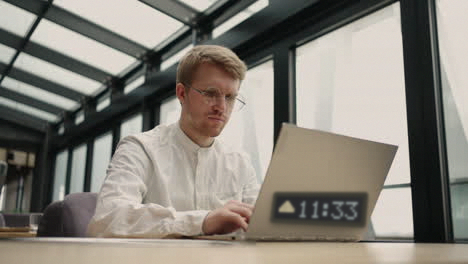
11:33
